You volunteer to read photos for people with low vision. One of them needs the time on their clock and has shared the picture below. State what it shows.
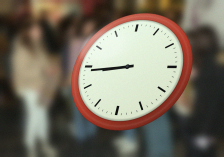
8:44
